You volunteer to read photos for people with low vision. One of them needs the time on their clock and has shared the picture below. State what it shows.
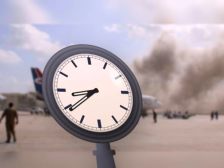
8:39
